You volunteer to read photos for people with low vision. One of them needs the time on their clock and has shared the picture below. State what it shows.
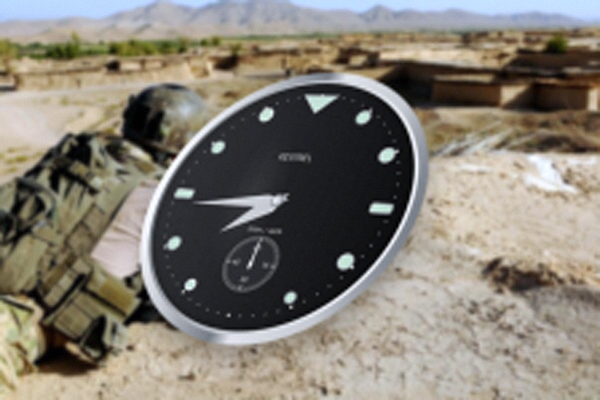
7:44
